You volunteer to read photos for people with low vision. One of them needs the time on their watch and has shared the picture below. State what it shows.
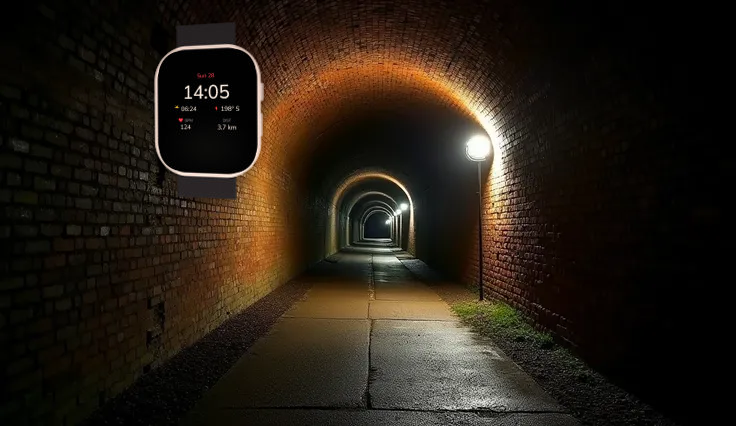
14:05
